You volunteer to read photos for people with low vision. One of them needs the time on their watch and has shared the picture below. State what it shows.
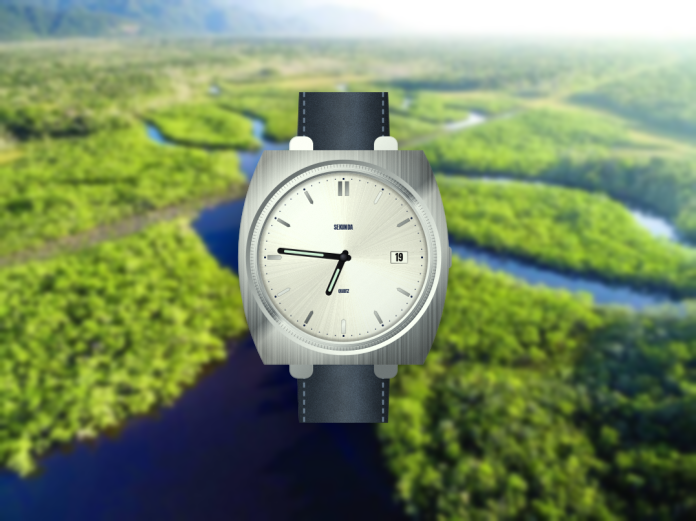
6:46
